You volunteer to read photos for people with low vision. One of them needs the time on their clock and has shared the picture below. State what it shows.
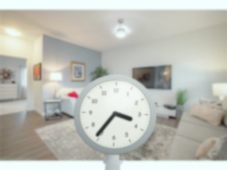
3:36
